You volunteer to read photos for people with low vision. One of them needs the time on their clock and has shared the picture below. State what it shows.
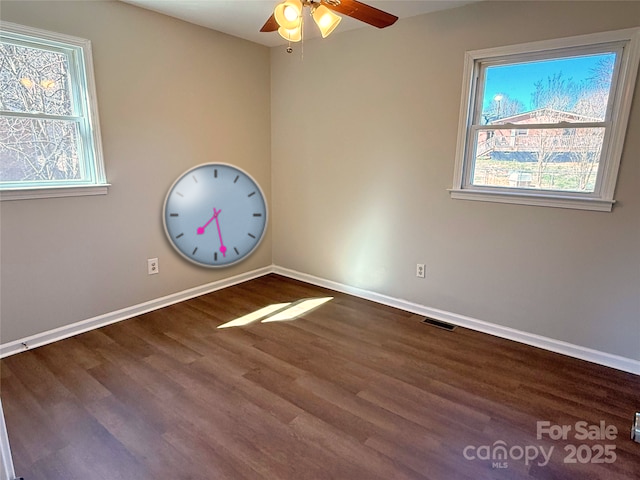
7:28
